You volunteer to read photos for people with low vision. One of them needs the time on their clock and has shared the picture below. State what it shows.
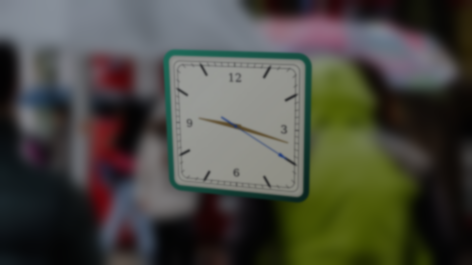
9:17:20
